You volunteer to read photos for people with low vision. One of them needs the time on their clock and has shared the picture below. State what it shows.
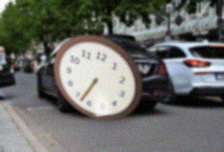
6:33
